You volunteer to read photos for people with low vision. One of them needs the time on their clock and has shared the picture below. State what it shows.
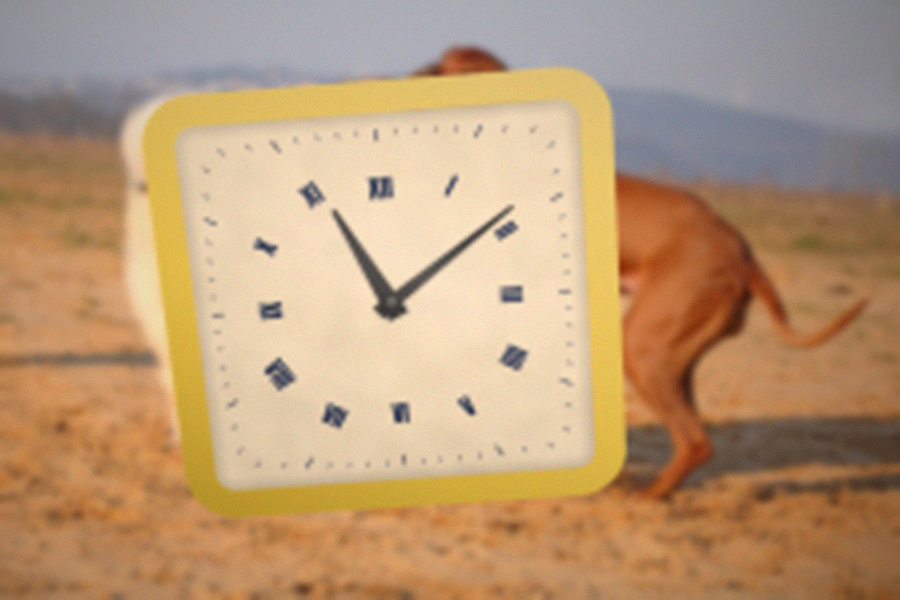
11:09
